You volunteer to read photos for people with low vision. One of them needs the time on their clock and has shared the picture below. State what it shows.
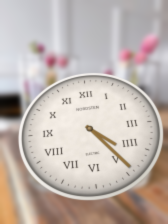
4:24
